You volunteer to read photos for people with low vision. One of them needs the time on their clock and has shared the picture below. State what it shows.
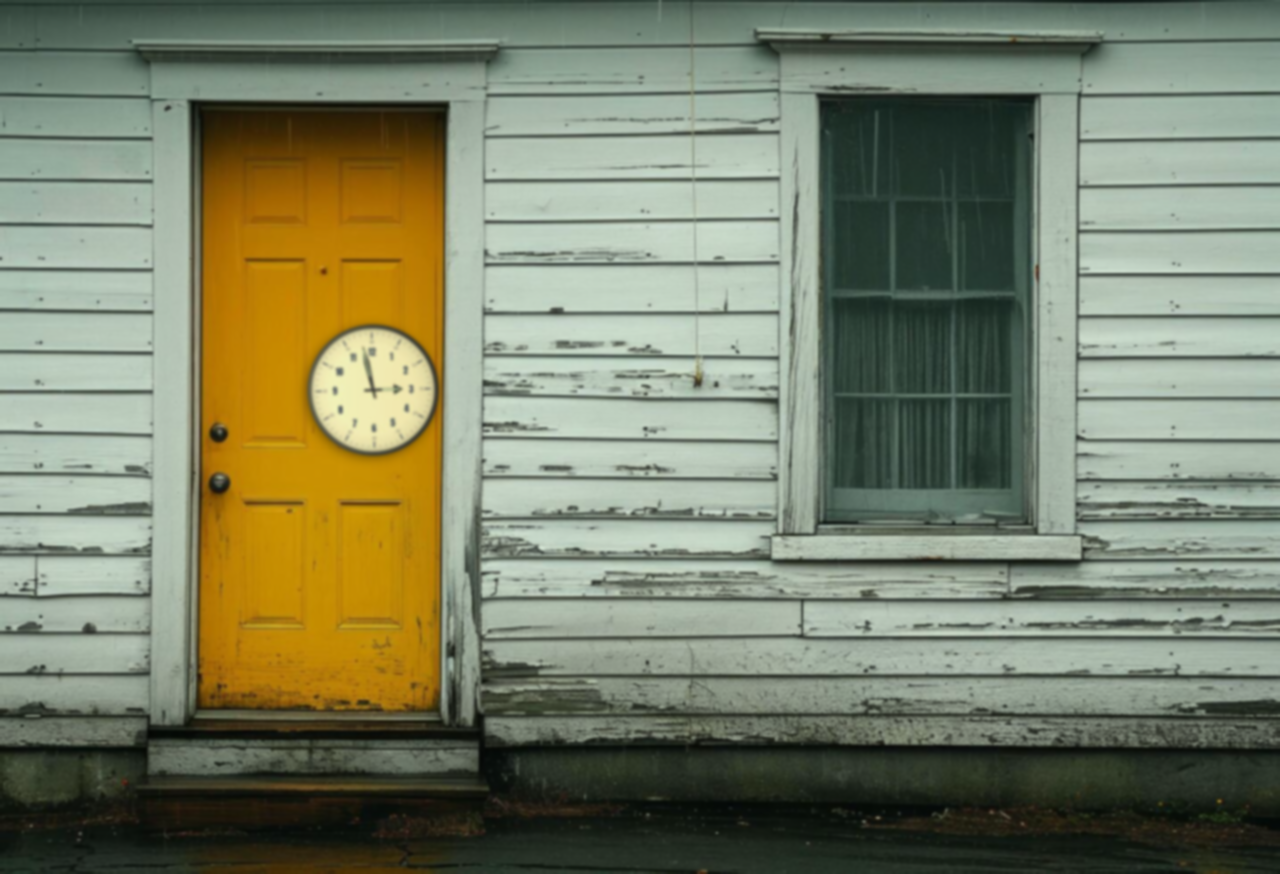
2:58
